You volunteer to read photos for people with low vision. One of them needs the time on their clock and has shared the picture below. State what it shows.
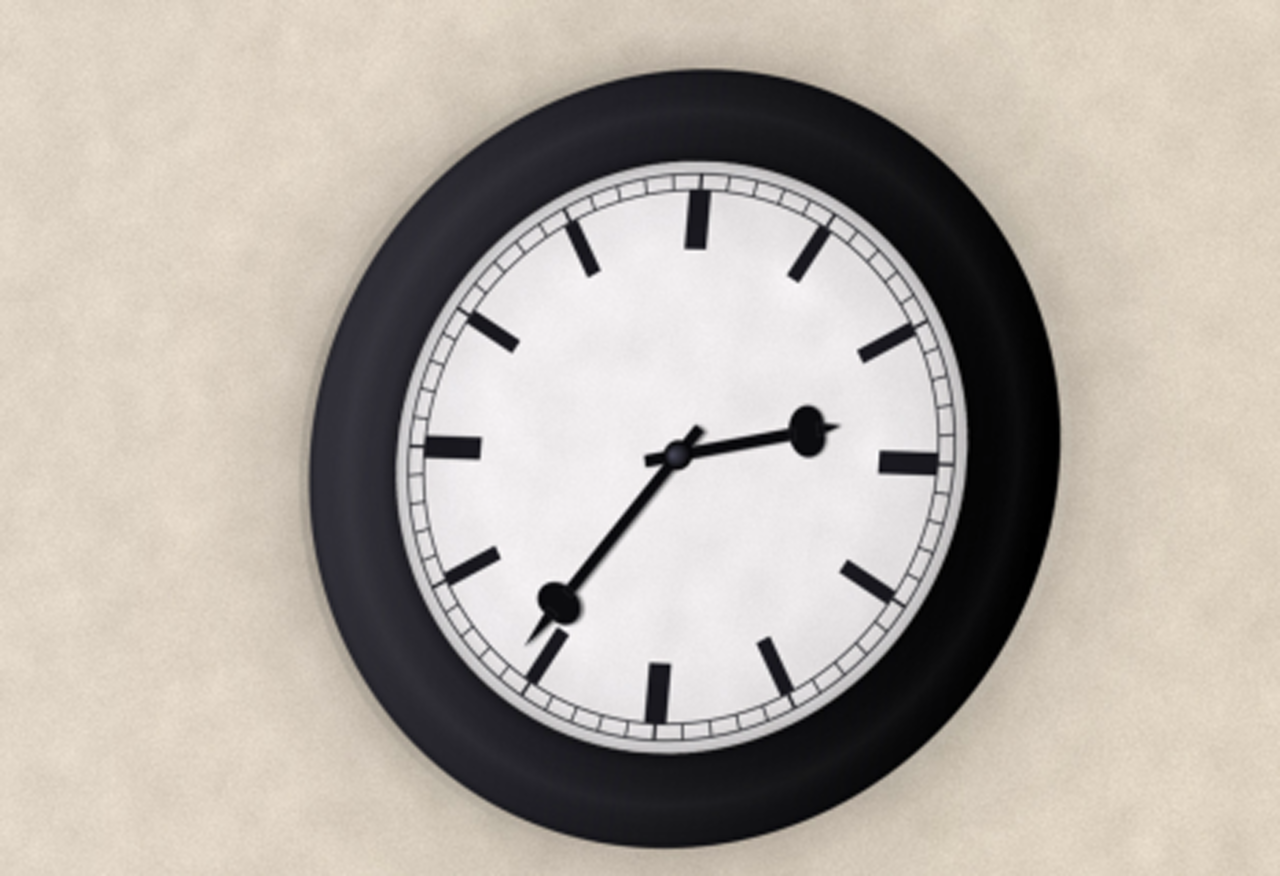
2:36
